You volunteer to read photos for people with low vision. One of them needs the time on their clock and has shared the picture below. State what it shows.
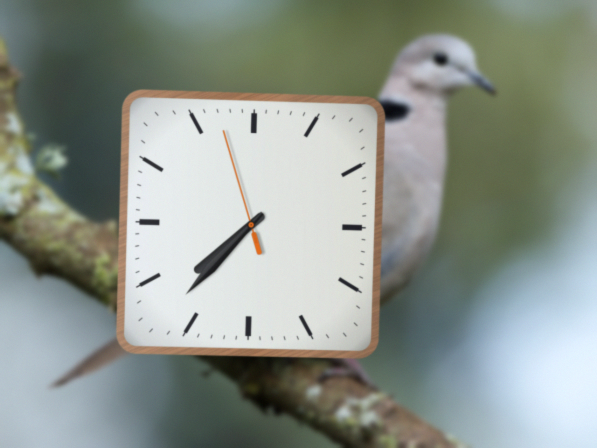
7:36:57
